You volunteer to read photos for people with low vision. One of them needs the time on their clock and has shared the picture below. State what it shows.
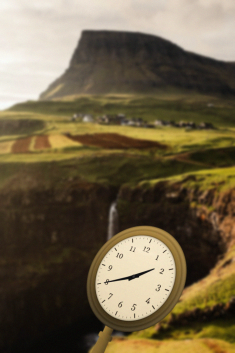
1:40
